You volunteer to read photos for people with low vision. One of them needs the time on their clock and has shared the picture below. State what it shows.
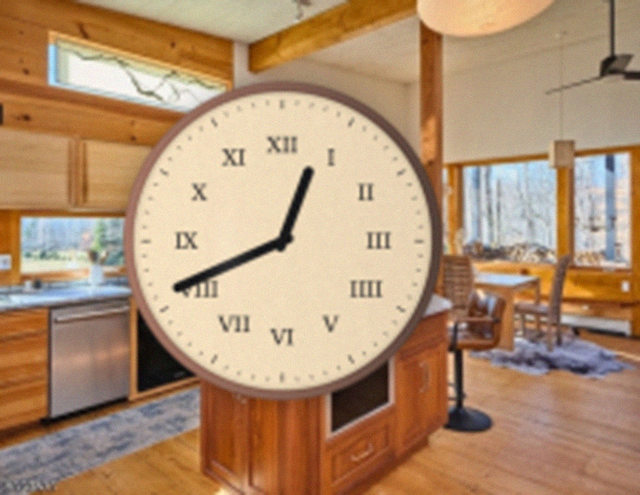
12:41
